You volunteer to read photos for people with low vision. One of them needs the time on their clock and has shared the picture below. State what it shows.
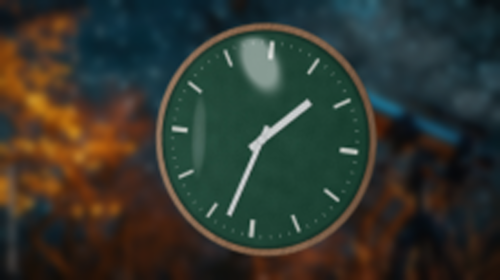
1:33
